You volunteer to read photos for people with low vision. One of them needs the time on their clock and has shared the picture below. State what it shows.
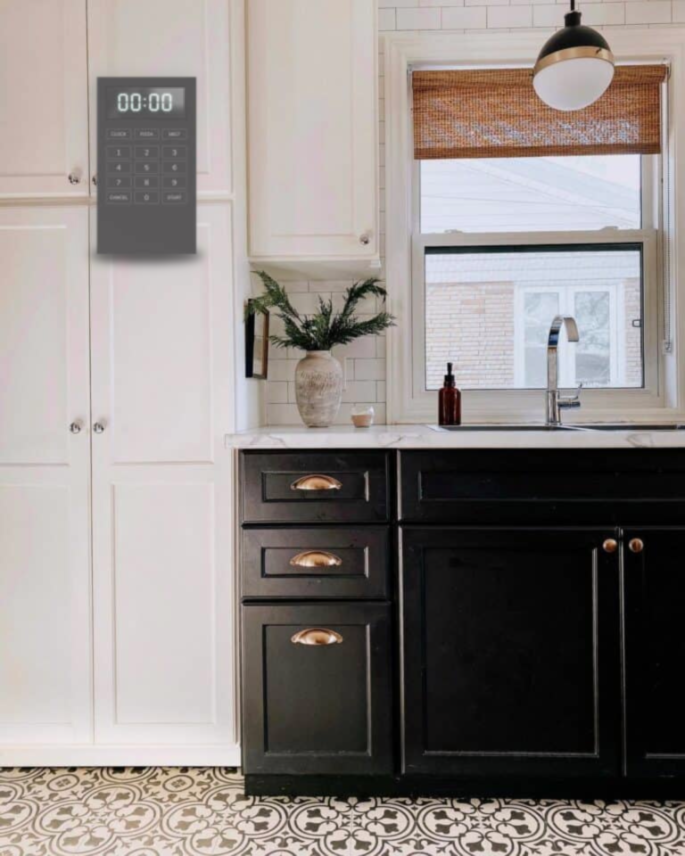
0:00
